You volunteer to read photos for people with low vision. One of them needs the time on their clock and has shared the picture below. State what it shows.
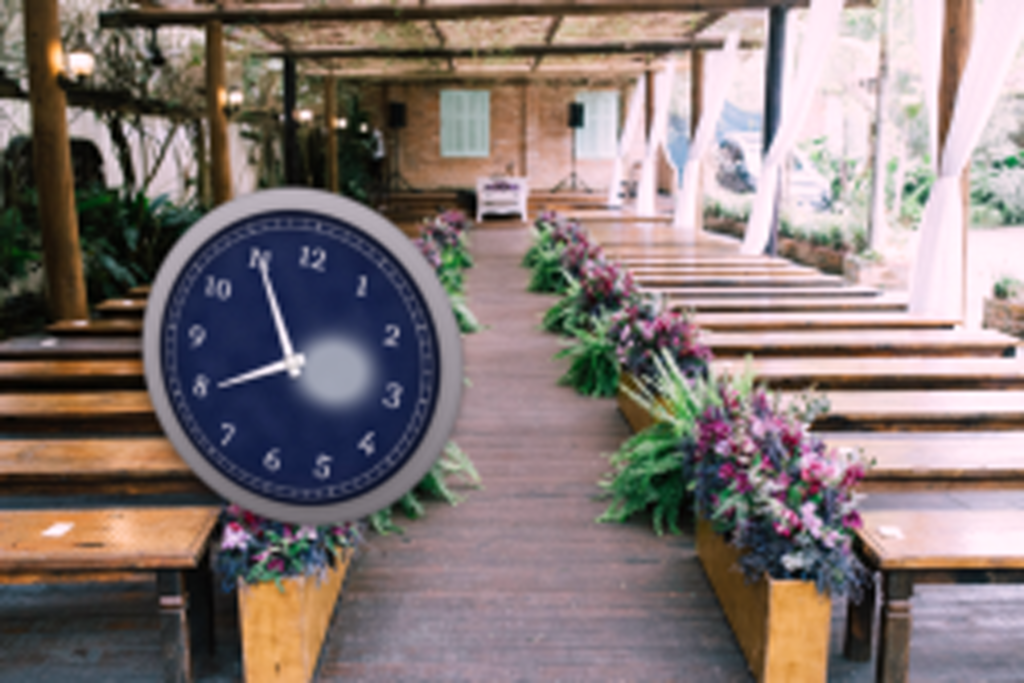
7:55
